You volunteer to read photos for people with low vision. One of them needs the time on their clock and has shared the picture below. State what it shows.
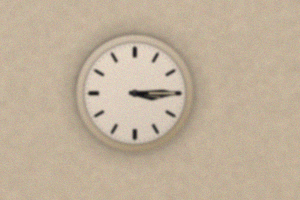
3:15
